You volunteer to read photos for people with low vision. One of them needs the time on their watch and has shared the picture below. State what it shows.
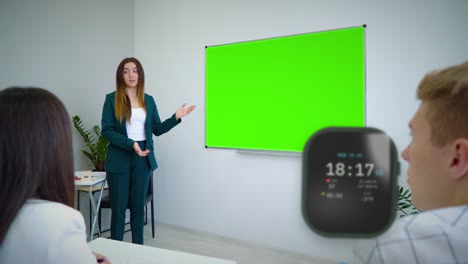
18:17
